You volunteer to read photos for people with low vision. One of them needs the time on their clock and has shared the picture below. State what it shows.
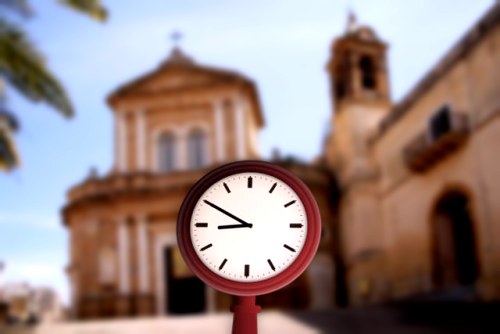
8:50
